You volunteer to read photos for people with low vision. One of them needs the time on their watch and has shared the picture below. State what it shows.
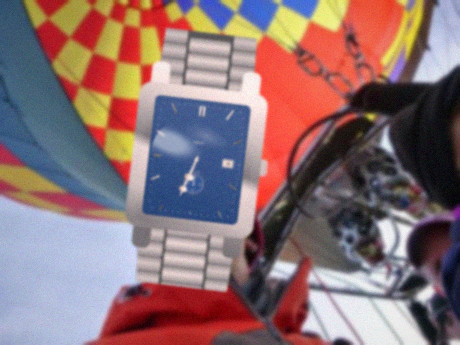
6:33
